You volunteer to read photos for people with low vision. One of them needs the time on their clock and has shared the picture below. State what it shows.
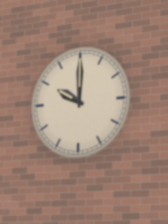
10:00
